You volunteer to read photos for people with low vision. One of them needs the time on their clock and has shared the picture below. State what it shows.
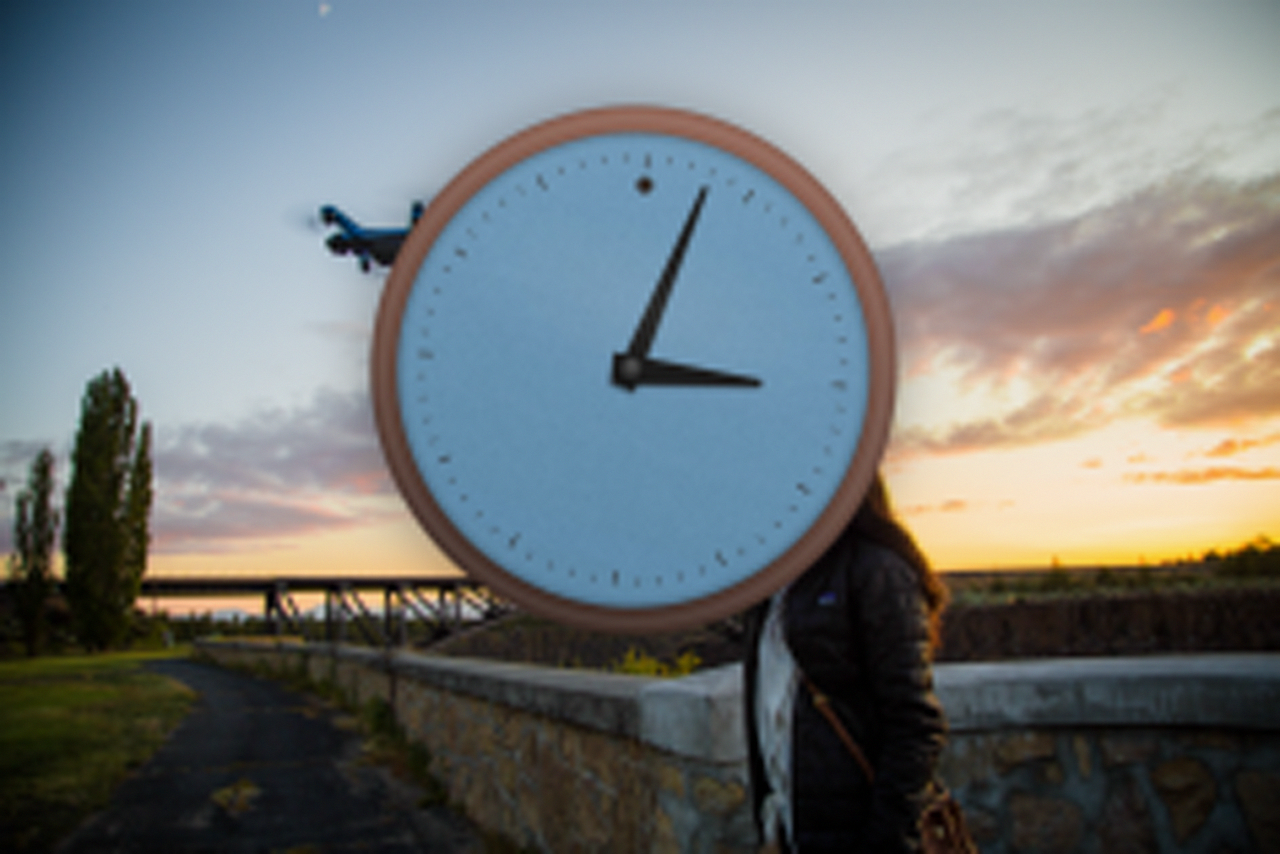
3:03
